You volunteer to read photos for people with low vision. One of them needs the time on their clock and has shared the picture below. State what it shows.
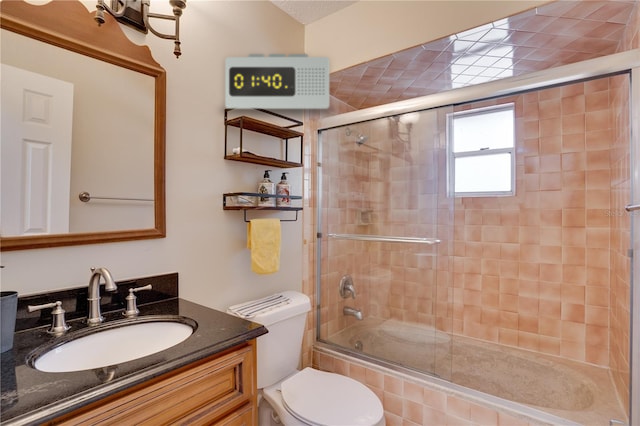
1:40
